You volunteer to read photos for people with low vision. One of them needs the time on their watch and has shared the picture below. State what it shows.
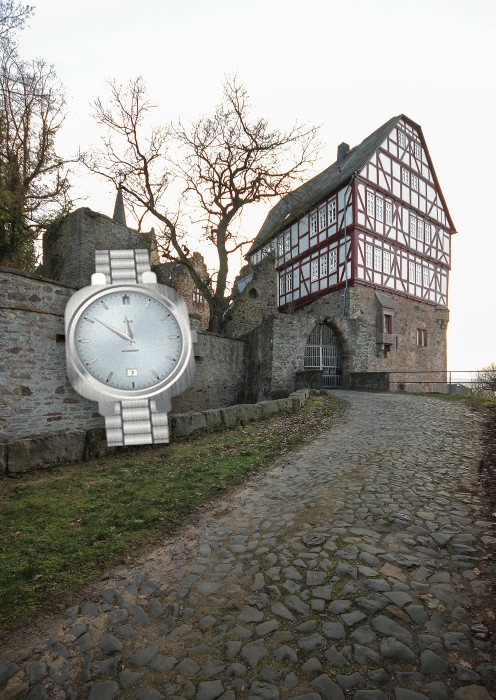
11:51
